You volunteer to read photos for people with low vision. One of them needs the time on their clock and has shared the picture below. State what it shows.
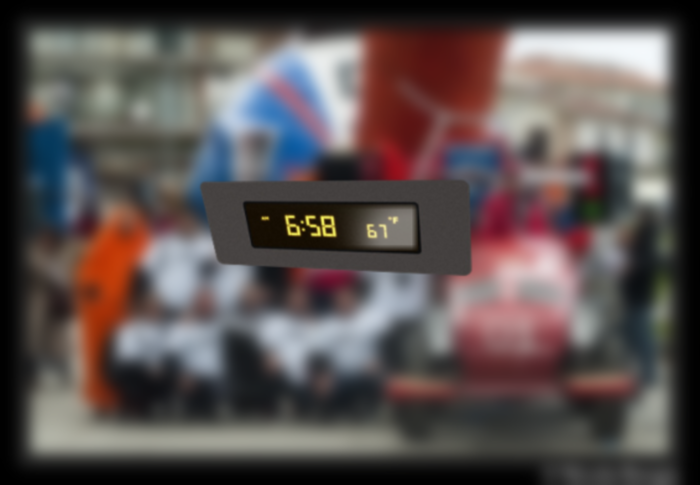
6:58
